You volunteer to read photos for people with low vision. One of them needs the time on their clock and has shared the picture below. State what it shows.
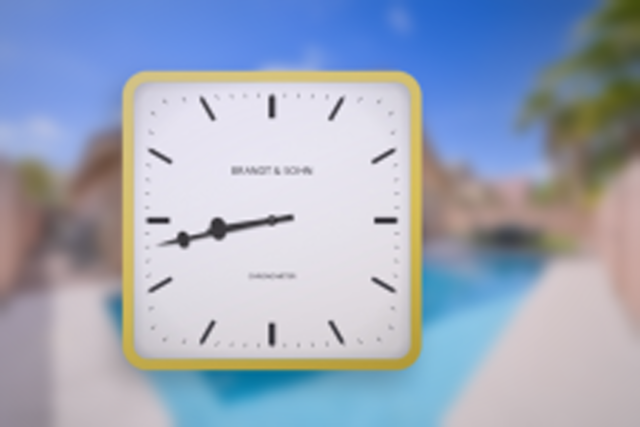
8:43
